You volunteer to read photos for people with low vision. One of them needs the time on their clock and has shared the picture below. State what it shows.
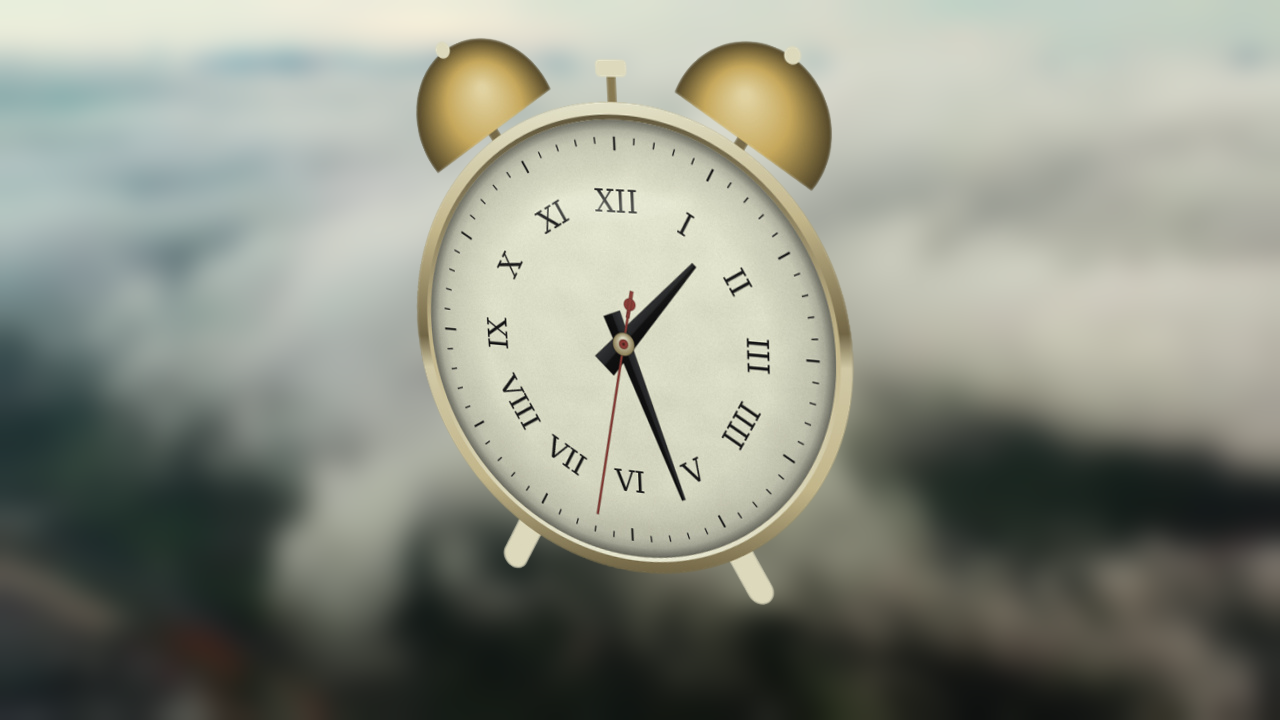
1:26:32
